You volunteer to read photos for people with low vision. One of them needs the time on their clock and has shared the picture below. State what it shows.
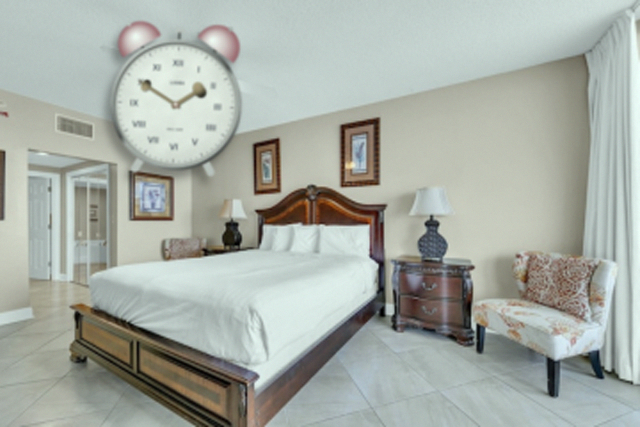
1:50
